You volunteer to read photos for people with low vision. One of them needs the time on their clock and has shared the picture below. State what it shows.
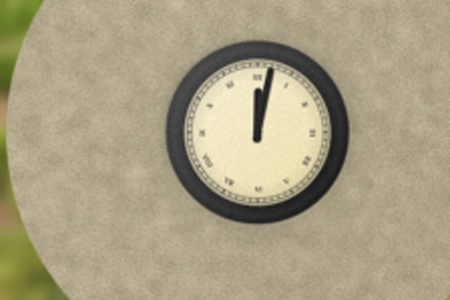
12:02
